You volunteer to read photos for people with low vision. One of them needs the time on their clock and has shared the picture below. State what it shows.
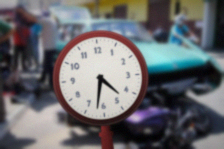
4:32
